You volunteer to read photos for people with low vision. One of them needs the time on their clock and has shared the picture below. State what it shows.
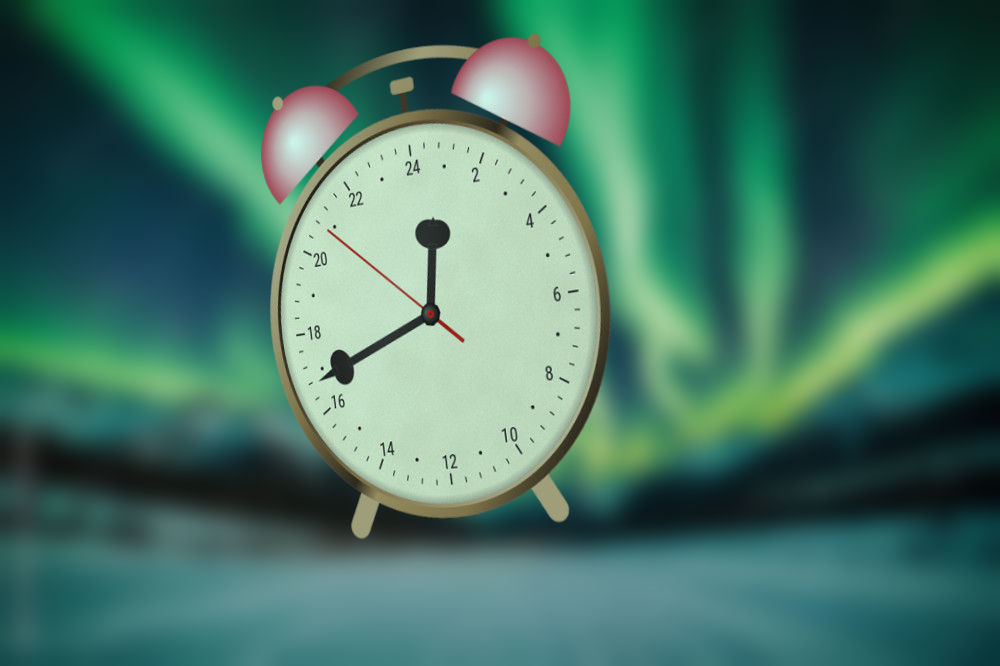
0:41:52
